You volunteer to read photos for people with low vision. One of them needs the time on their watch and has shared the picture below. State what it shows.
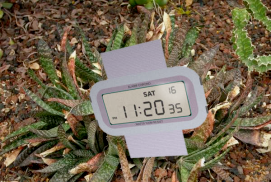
11:20:35
